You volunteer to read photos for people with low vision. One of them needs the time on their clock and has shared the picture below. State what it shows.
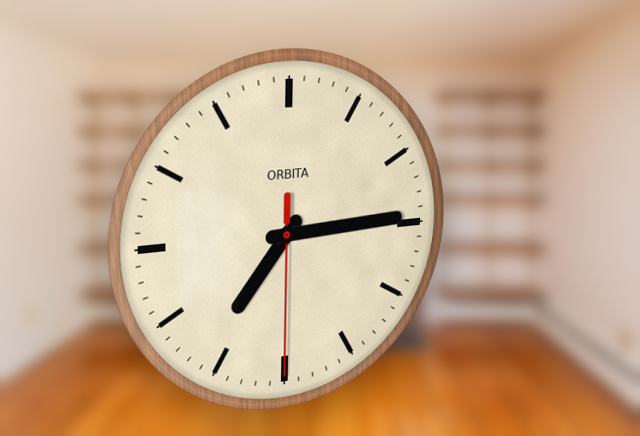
7:14:30
